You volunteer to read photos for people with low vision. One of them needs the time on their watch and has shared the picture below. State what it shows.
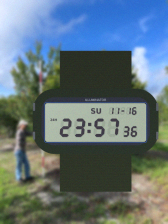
23:57:36
